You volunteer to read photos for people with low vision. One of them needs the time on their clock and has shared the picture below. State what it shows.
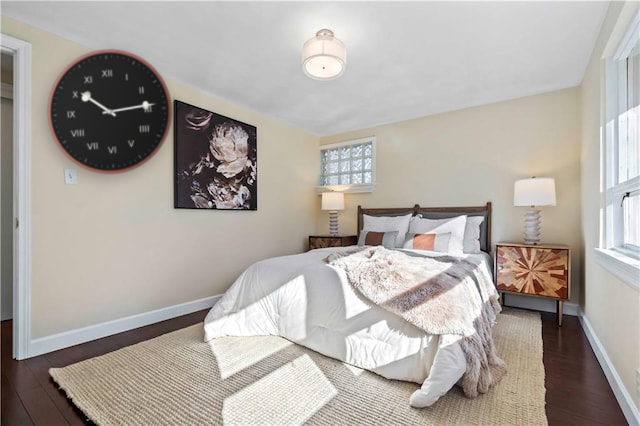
10:14
